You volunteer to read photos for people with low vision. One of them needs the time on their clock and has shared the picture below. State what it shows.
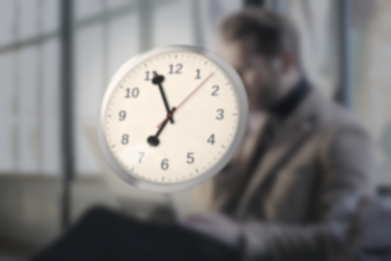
6:56:07
